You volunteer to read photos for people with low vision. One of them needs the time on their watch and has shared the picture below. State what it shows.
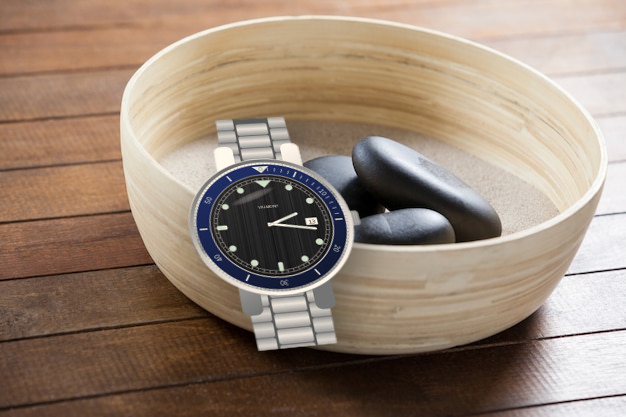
2:17
